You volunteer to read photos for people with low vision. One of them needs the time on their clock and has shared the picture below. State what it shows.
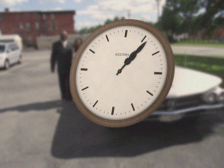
1:06
